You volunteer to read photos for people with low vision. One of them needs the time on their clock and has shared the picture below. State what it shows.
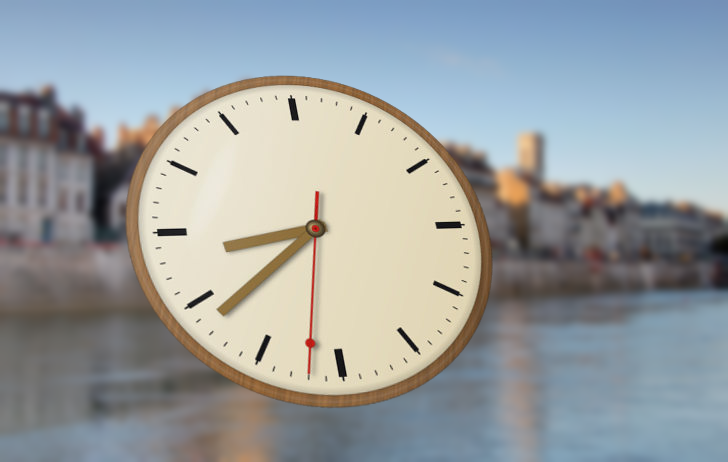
8:38:32
